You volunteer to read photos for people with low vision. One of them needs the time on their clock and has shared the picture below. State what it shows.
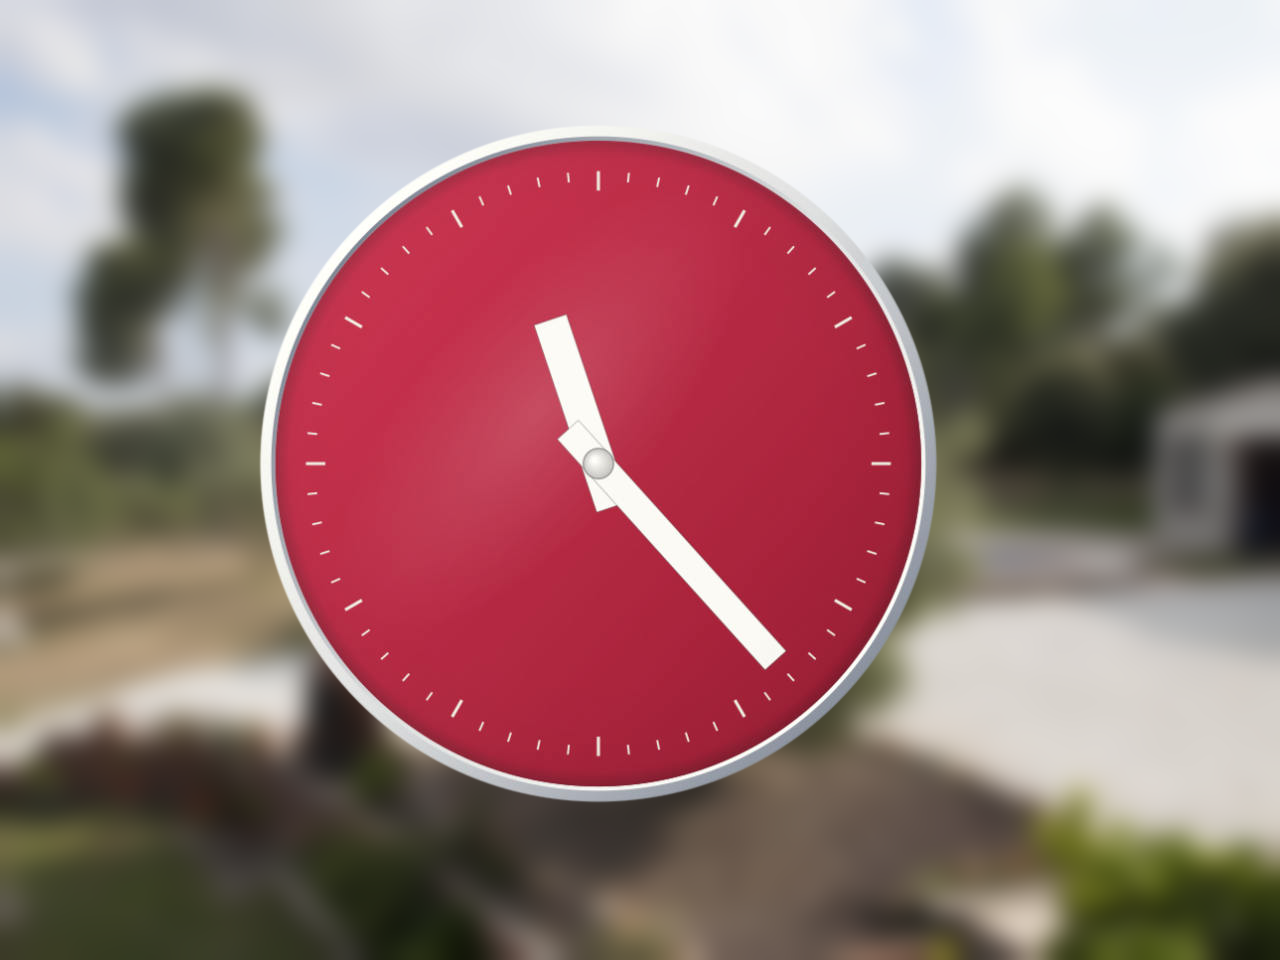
11:23
